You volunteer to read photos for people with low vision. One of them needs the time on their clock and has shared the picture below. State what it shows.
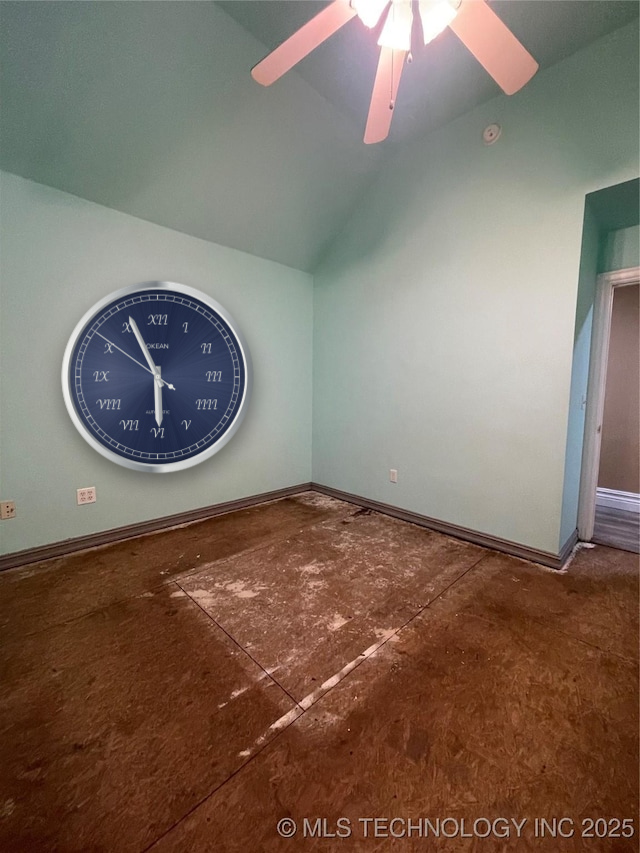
5:55:51
